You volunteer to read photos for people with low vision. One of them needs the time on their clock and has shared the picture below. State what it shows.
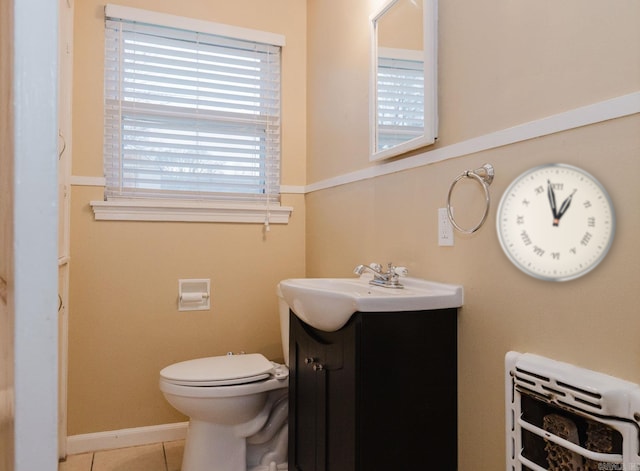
12:58
